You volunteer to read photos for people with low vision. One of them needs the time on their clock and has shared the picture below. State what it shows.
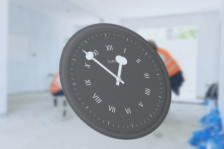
12:53
